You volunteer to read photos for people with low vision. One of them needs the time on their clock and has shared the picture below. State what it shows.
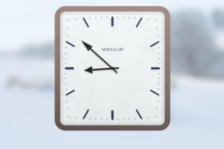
8:52
